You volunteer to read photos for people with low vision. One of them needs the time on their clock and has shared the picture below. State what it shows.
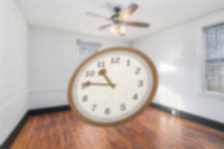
10:46
